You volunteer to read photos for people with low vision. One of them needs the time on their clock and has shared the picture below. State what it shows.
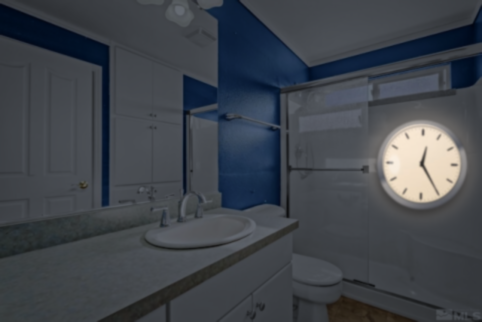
12:25
